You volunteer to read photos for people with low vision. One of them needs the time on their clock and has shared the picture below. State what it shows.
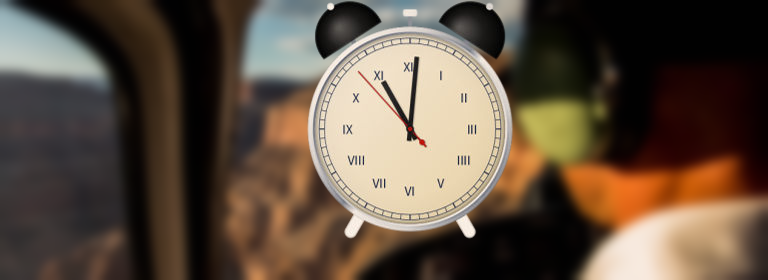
11:00:53
